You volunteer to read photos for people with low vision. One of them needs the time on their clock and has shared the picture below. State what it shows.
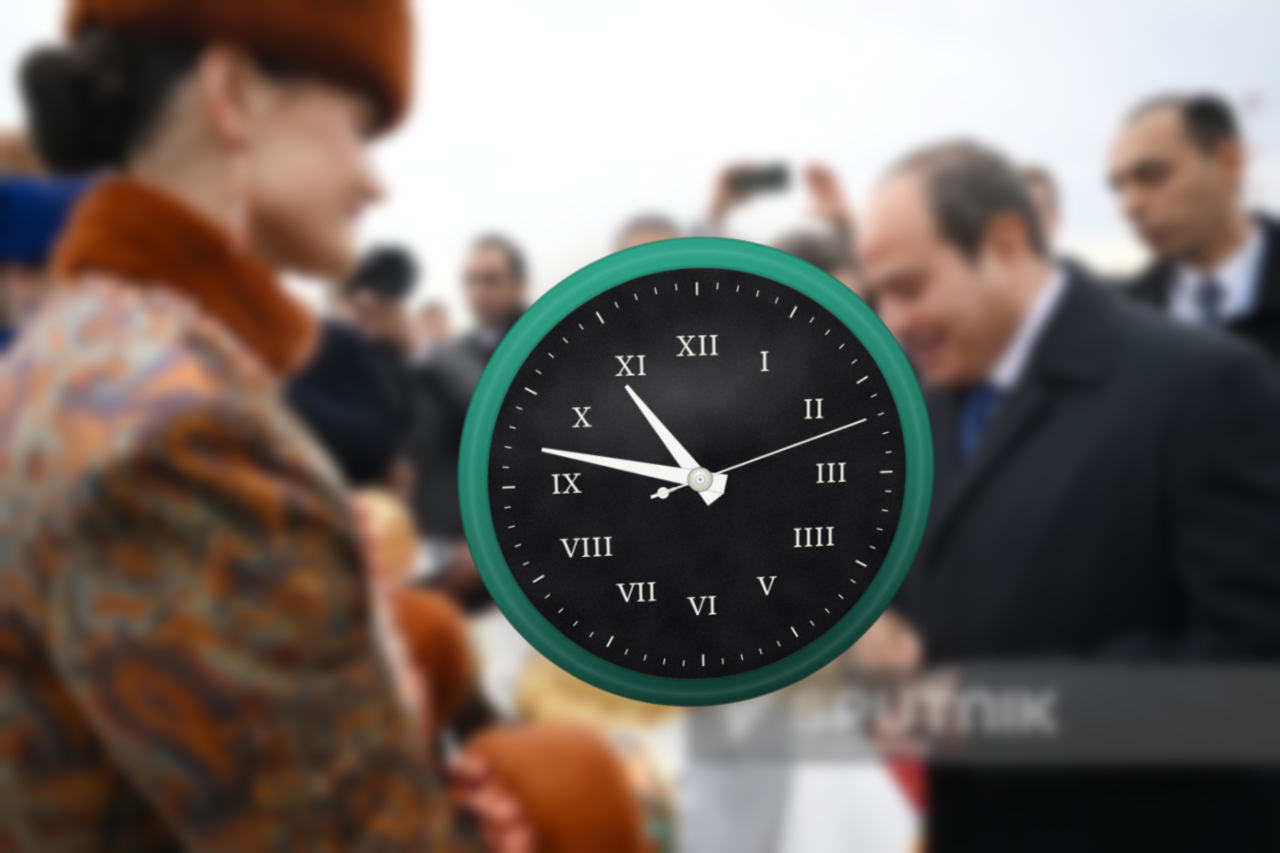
10:47:12
